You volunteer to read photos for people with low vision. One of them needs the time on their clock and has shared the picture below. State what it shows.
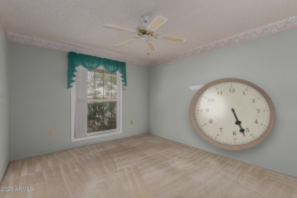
5:27
